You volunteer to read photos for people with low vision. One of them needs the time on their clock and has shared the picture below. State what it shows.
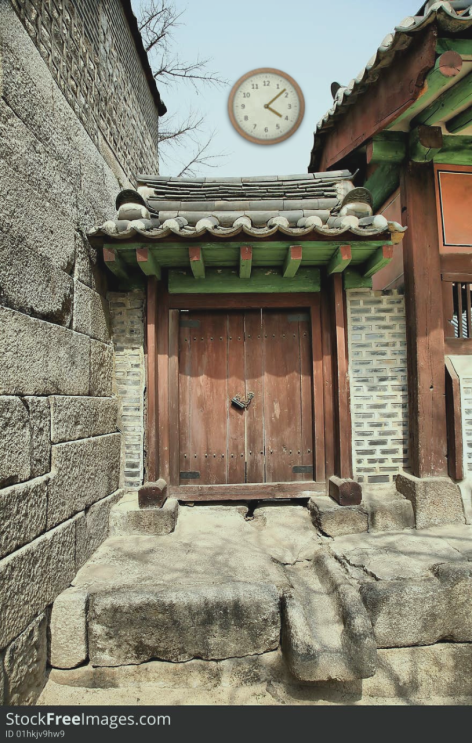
4:08
